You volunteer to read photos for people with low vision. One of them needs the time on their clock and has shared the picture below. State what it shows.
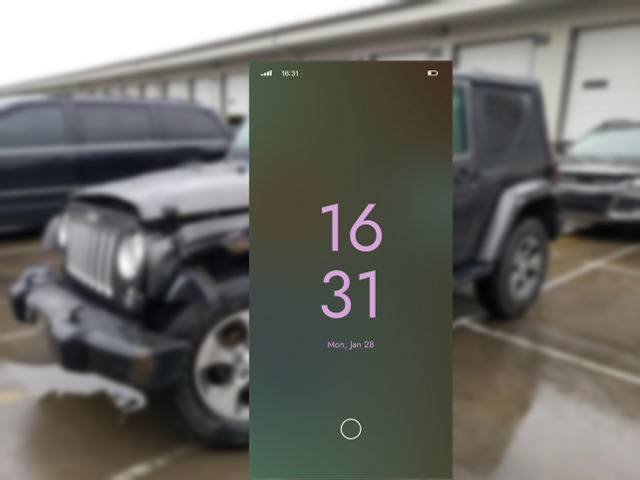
16:31
